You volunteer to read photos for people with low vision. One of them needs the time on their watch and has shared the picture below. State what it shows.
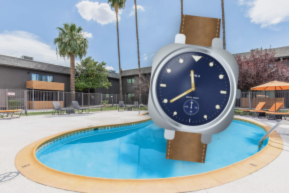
11:39
